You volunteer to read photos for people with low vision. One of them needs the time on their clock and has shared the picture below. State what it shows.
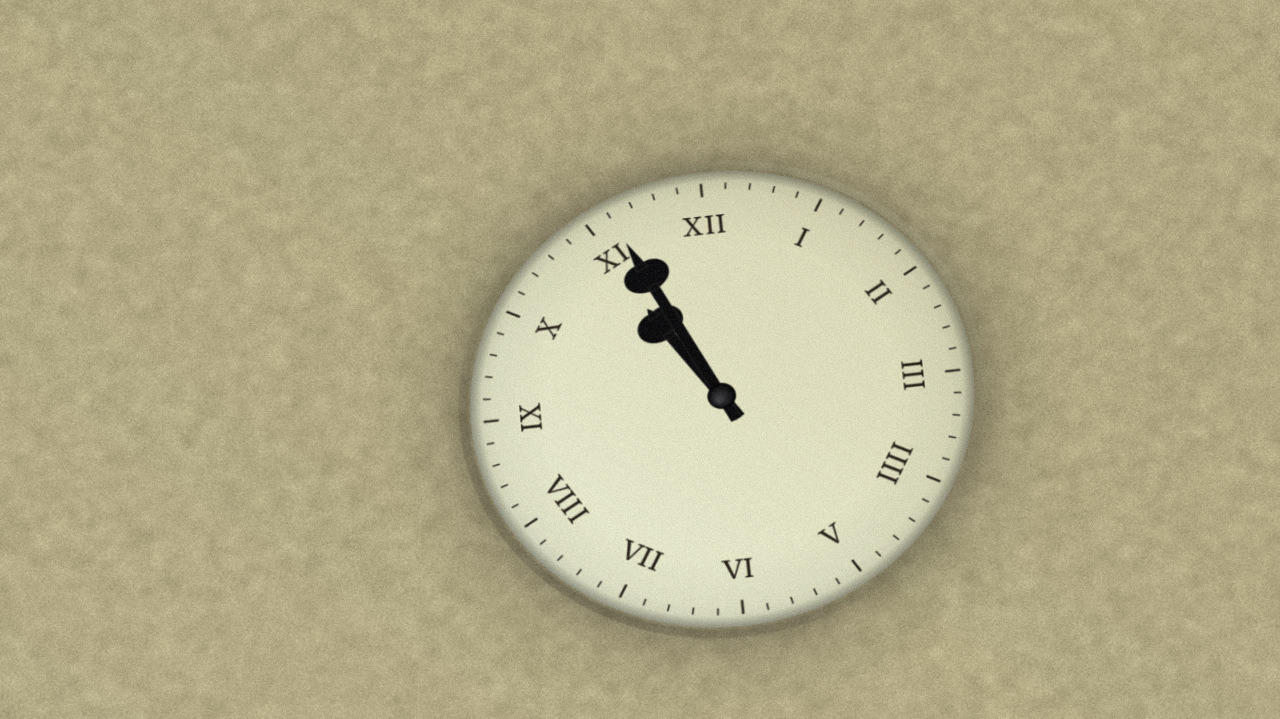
10:56
